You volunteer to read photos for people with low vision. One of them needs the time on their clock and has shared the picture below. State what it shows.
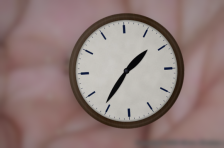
1:36
